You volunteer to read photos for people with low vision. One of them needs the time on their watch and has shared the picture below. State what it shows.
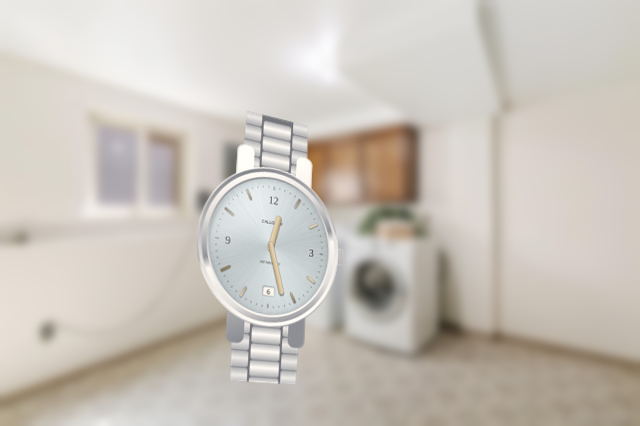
12:27
